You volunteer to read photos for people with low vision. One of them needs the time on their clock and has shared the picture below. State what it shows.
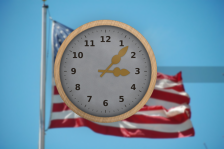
3:07
